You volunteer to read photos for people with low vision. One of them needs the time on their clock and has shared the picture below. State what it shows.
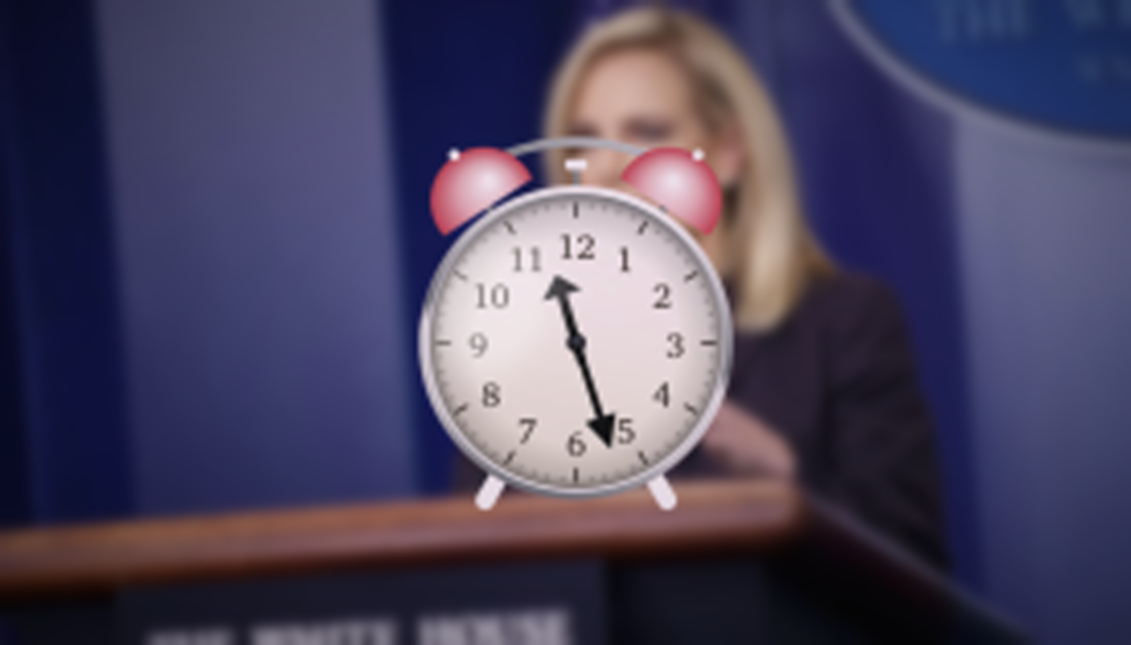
11:27
